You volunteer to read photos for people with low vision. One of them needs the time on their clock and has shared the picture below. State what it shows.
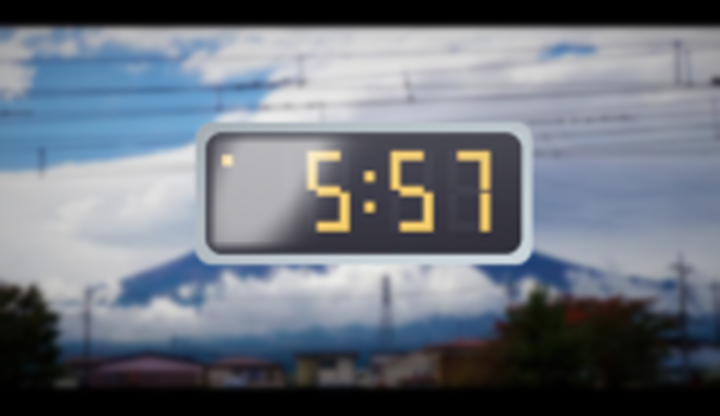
5:57
